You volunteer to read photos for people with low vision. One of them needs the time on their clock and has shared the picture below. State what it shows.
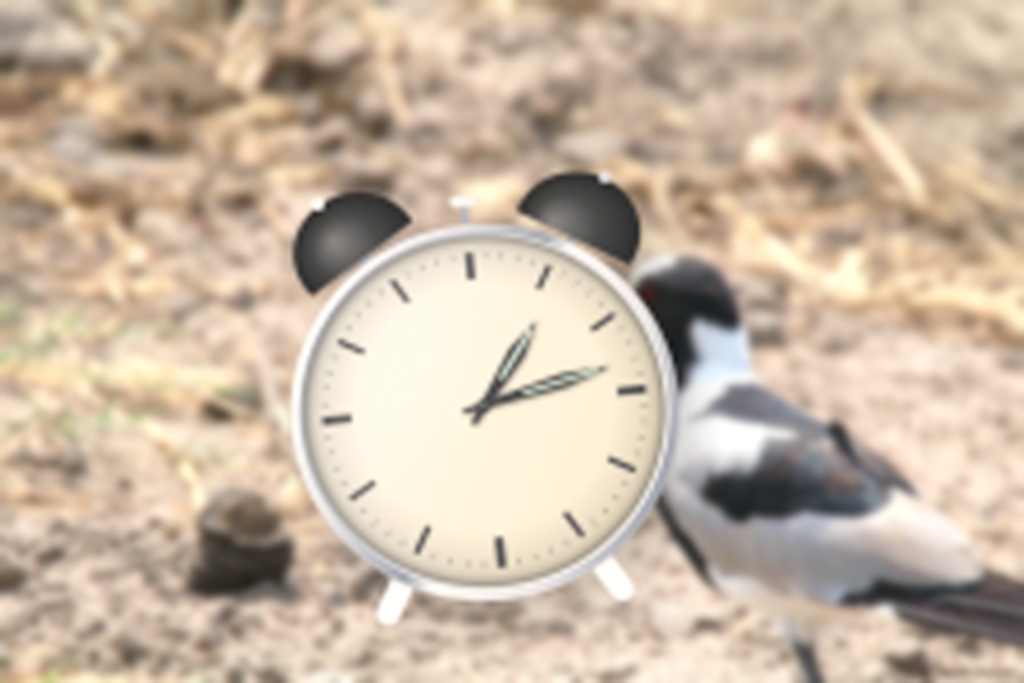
1:13
